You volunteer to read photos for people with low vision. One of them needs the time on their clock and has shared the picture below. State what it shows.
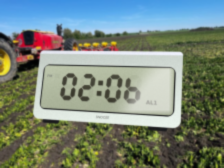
2:06
